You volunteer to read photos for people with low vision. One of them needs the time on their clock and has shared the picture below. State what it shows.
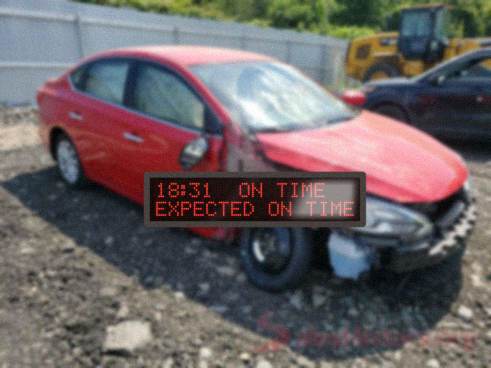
18:31
